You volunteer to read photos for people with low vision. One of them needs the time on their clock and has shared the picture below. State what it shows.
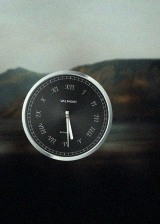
5:29
